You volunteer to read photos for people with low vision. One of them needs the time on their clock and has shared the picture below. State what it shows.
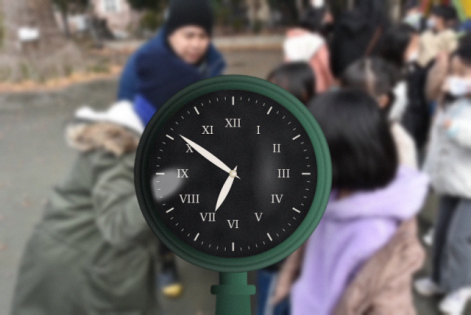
6:51
